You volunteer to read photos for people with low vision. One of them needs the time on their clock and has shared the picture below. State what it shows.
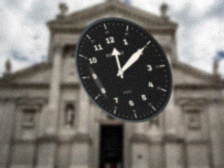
12:10
